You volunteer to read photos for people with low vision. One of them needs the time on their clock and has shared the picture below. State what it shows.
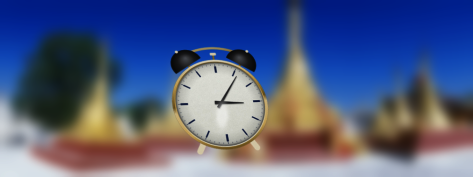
3:06
